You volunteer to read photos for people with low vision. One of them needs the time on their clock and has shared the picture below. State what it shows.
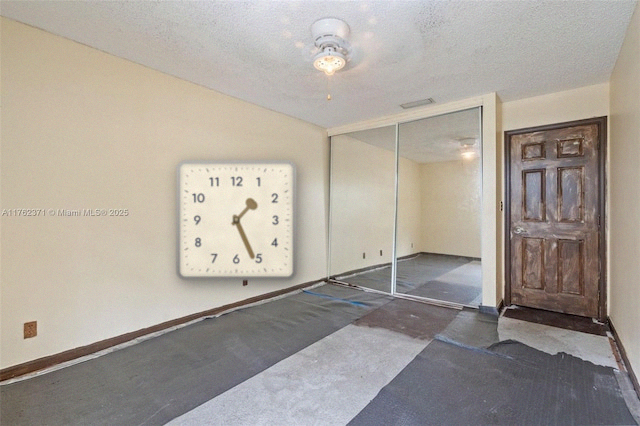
1:26
